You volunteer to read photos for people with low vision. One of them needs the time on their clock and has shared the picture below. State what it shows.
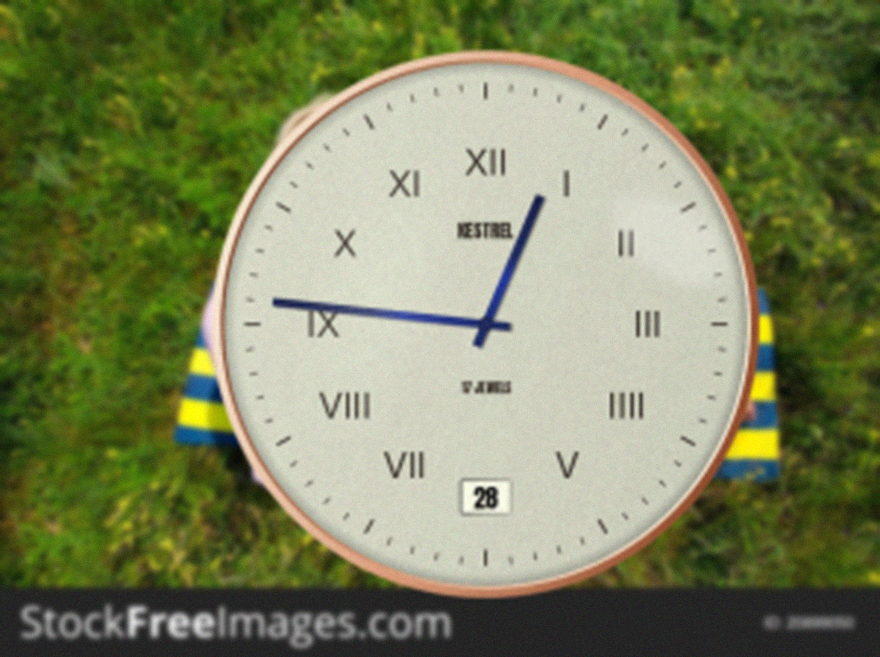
12:46
